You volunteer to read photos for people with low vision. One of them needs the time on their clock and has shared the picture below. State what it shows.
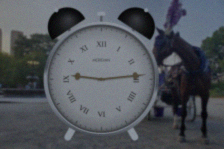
9:14
